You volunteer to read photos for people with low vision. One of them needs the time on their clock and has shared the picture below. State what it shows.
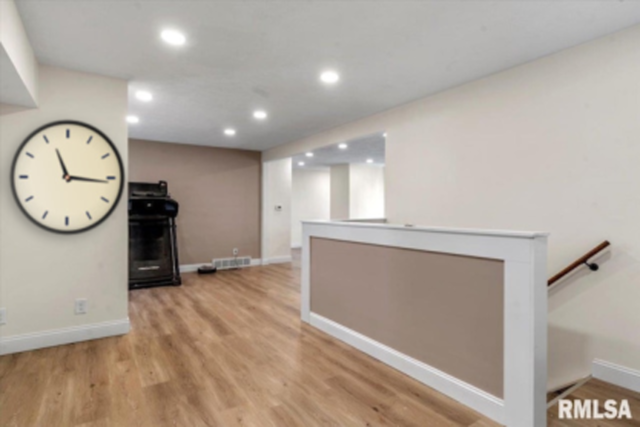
11:16
